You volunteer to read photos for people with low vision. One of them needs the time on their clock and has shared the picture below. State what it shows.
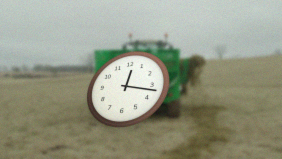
12:17
